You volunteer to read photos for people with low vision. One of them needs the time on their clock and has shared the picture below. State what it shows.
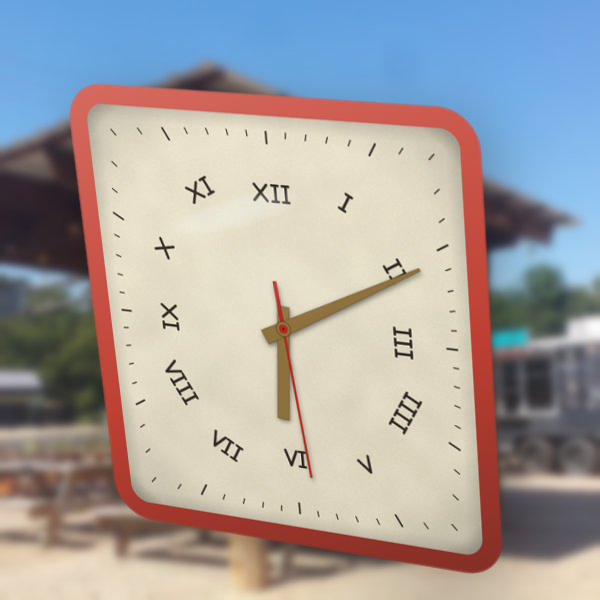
6:10:29
